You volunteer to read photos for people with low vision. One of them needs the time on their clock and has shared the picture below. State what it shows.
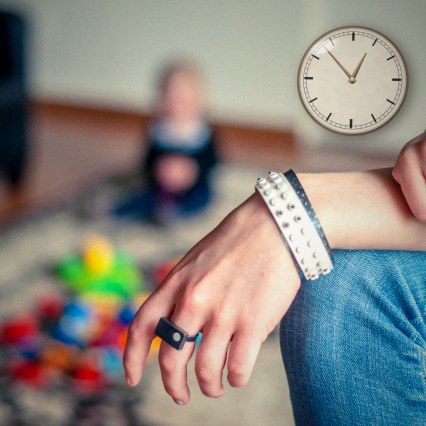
12:53
